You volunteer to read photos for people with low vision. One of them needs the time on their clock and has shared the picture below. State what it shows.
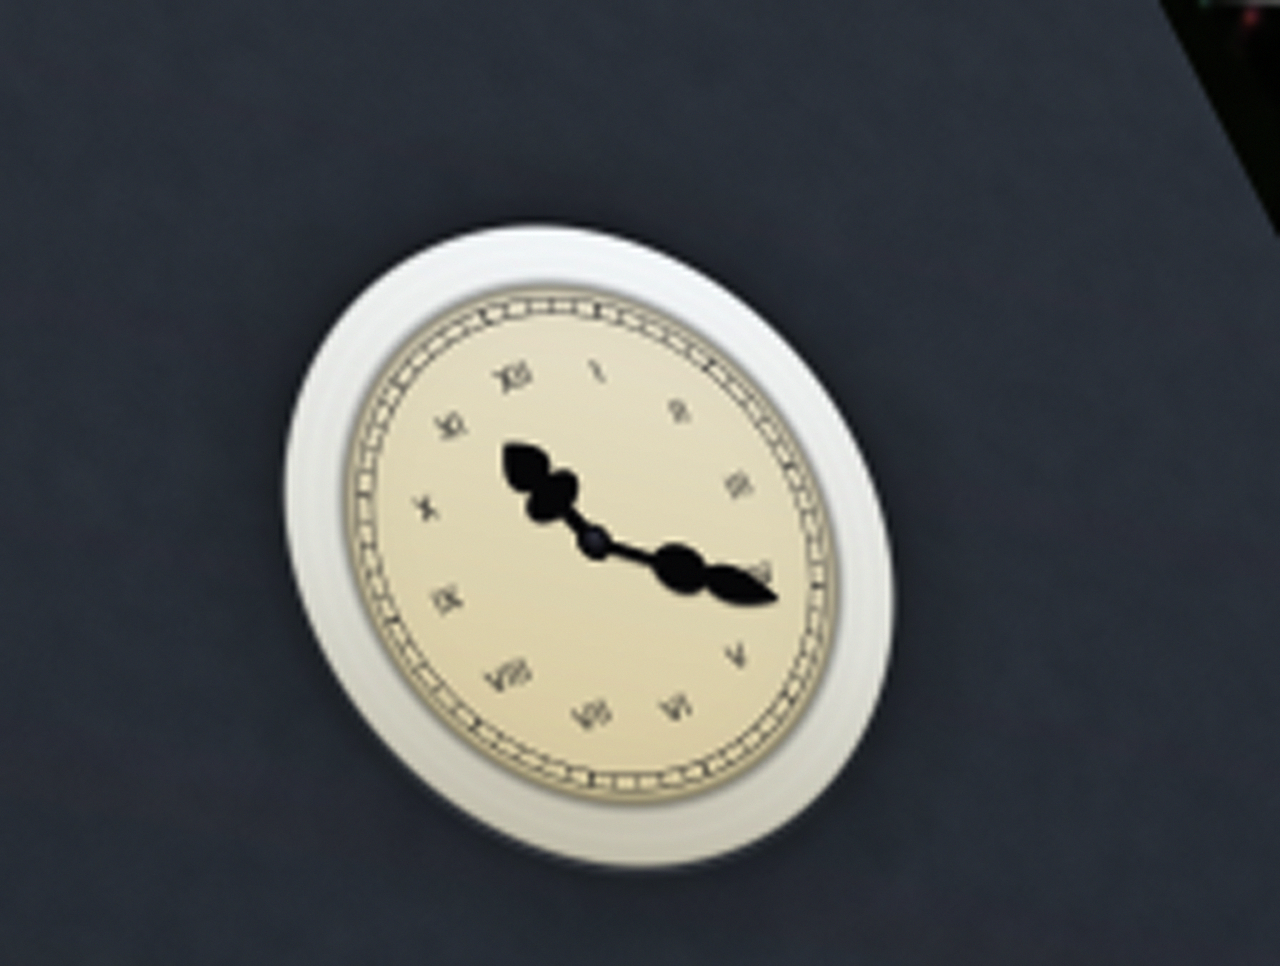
11:21
